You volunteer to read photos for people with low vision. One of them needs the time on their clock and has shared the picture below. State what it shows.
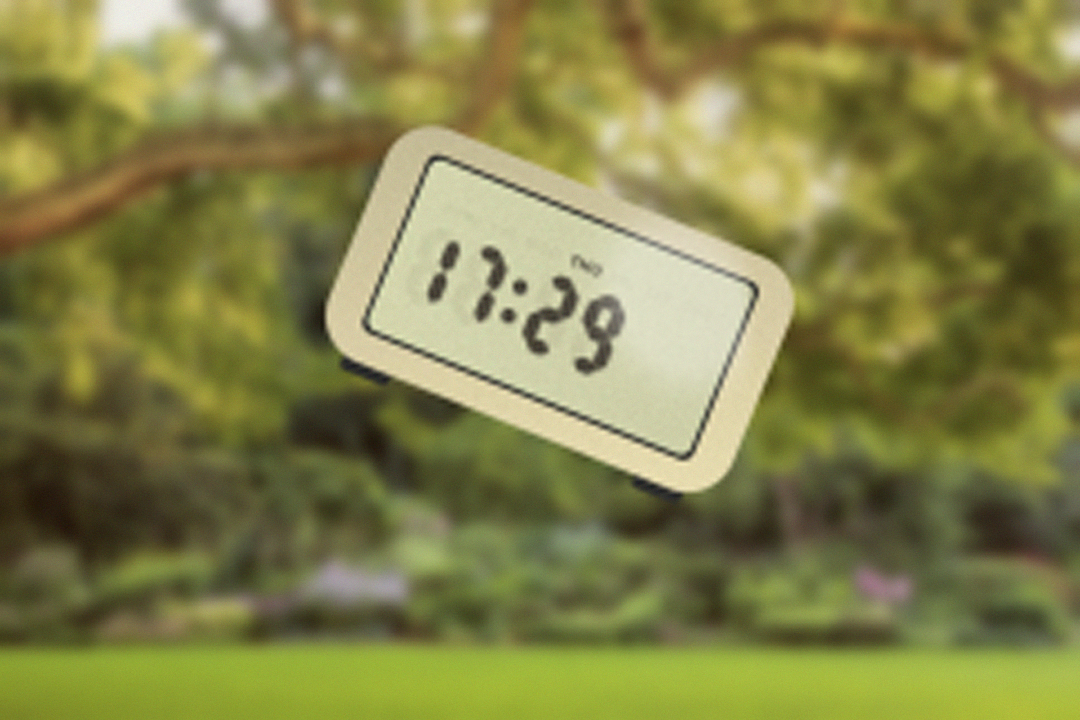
17:29
